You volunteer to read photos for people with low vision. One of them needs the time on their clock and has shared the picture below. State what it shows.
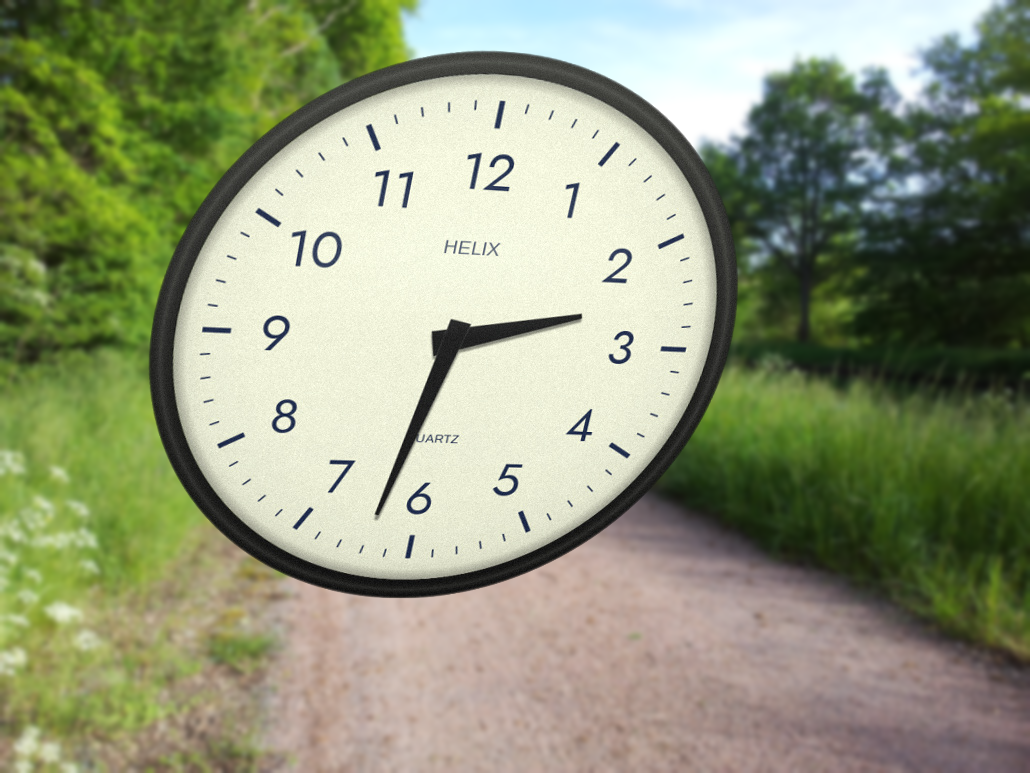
2:32
